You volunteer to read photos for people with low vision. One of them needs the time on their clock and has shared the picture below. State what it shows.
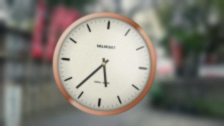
5:37
